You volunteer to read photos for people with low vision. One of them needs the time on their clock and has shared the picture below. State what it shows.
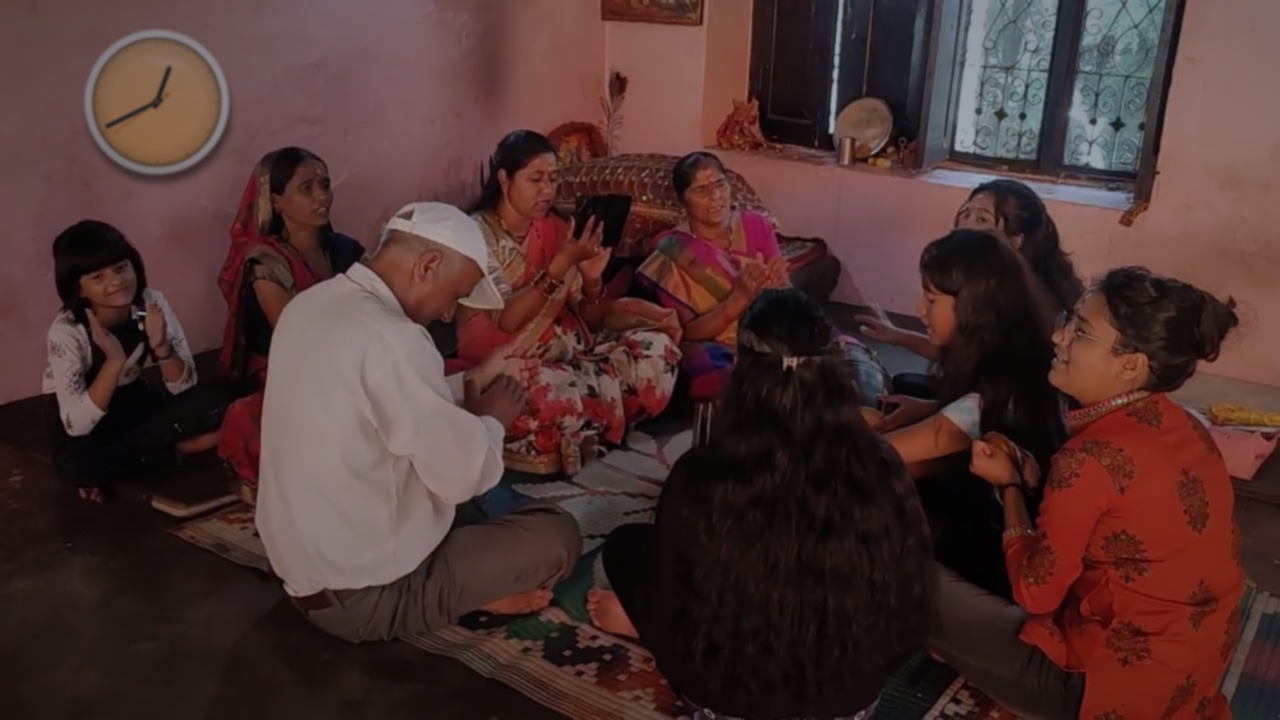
12:40:39
